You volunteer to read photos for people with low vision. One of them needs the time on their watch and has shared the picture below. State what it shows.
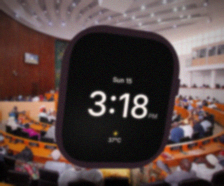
3:18
